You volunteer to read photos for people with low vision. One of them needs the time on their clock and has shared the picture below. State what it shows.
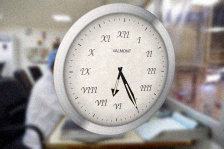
6:25
